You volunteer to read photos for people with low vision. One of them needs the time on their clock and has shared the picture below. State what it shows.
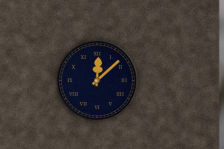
12:08
